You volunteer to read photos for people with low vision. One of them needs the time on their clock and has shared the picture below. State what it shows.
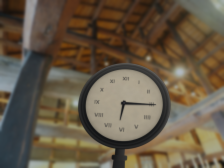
6:15
